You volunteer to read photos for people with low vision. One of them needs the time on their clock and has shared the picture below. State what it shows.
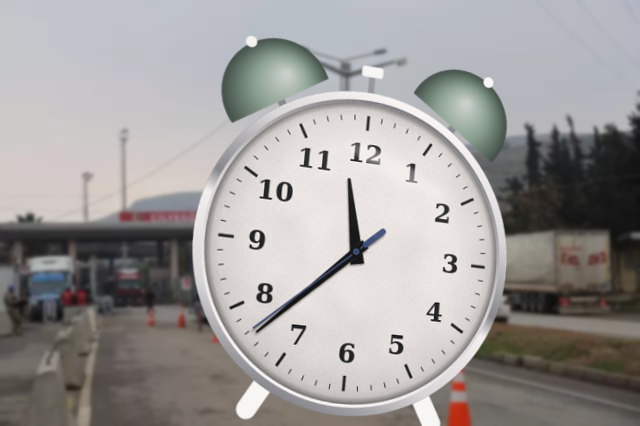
11:37:38
